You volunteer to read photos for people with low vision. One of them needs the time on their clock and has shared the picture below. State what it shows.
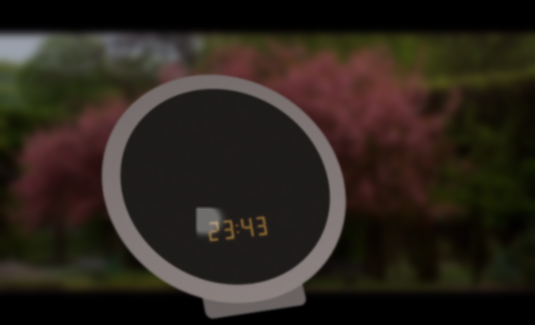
23:43
